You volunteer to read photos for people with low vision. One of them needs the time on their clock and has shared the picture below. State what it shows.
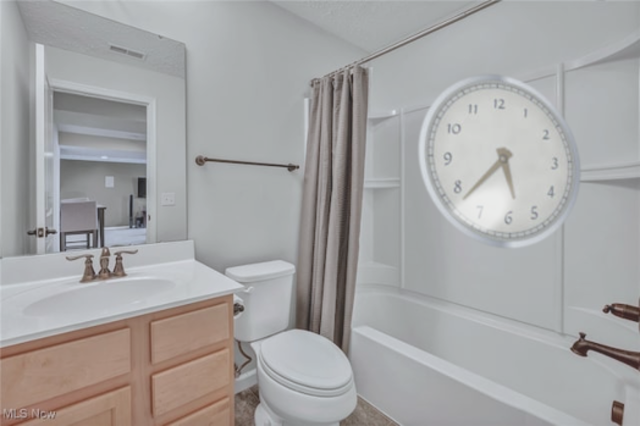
5:38
